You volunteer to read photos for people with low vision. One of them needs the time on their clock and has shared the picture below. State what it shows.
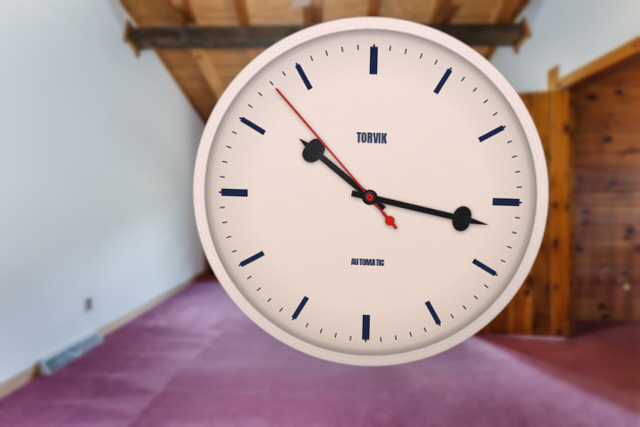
10:16:53
